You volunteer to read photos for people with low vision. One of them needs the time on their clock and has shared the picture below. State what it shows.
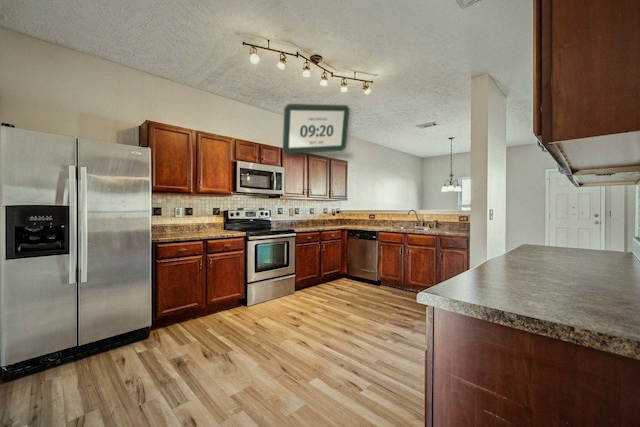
9:20
